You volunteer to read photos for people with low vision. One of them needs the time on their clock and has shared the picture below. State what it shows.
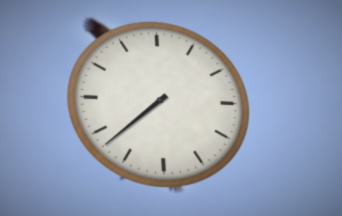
7:38
